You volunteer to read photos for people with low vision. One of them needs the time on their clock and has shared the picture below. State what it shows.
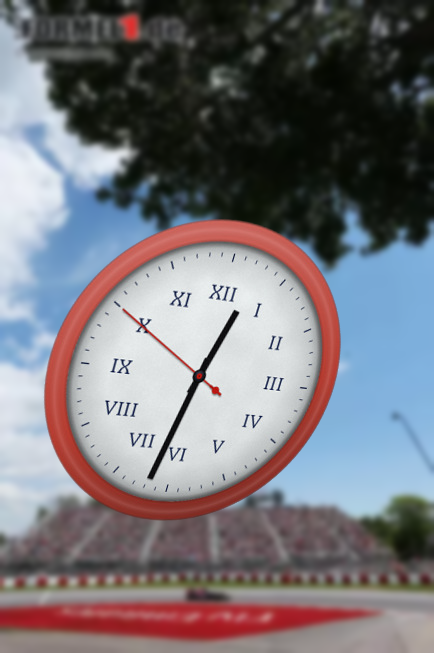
12:31:50
